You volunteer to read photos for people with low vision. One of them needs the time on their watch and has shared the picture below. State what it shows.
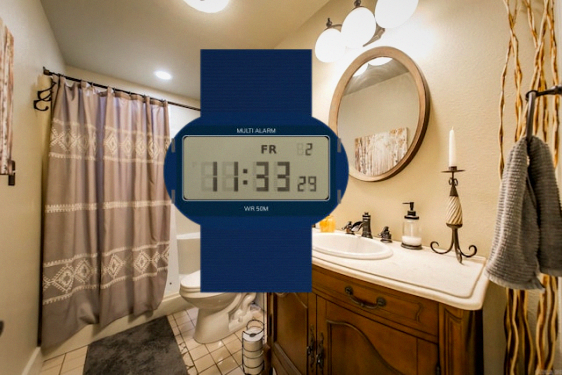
11:33:29
